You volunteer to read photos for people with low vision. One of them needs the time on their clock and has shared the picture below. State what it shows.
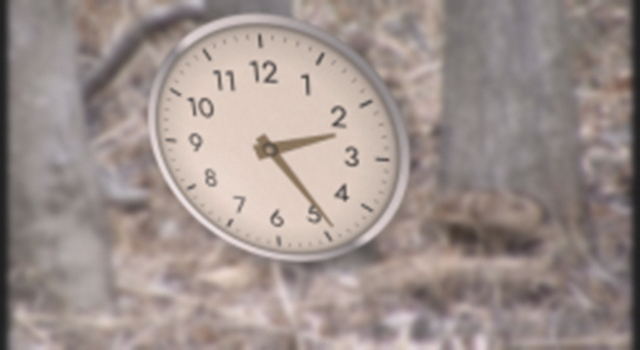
2:24
